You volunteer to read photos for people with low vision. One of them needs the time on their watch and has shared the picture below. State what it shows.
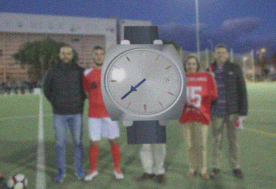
7:38
